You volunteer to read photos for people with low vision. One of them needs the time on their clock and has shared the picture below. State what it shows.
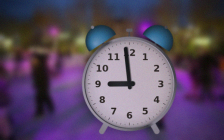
8:59
